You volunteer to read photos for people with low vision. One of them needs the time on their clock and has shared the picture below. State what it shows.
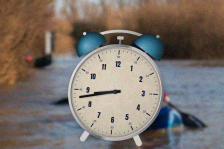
8:43
